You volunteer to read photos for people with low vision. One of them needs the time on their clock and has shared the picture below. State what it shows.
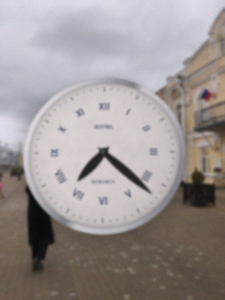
7:22
